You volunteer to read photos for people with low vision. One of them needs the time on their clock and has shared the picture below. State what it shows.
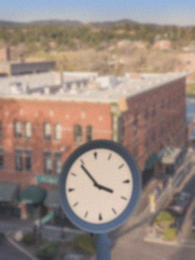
3:54
